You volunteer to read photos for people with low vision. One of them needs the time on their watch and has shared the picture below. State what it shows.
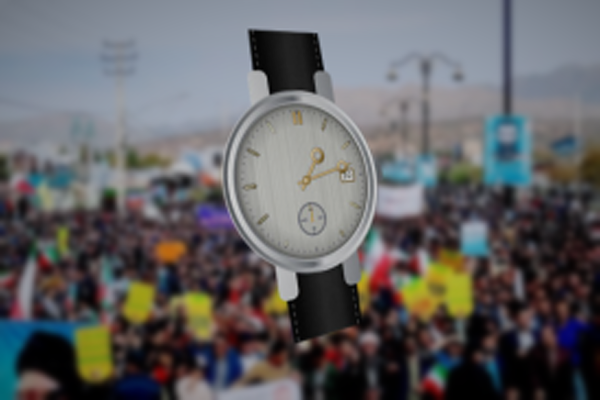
1:13
